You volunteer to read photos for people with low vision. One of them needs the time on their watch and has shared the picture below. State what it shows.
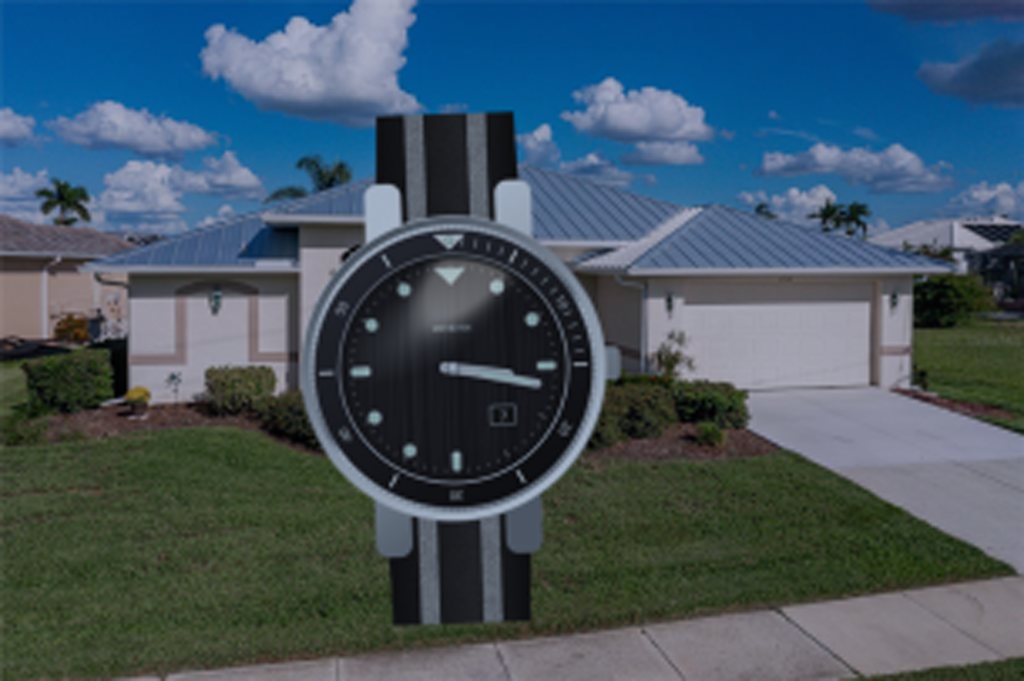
3:17
